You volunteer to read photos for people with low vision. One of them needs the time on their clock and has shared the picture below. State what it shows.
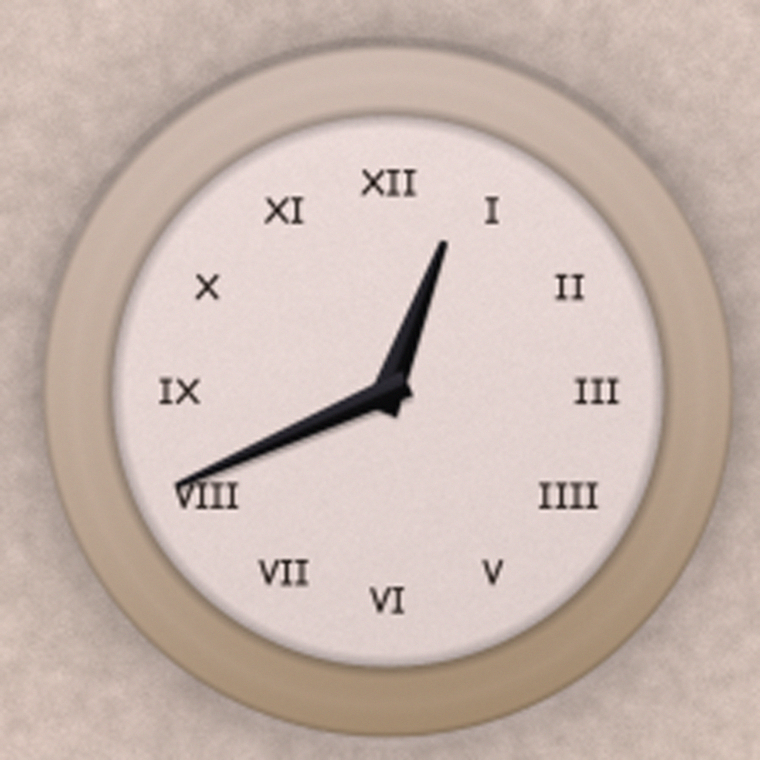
12:41
